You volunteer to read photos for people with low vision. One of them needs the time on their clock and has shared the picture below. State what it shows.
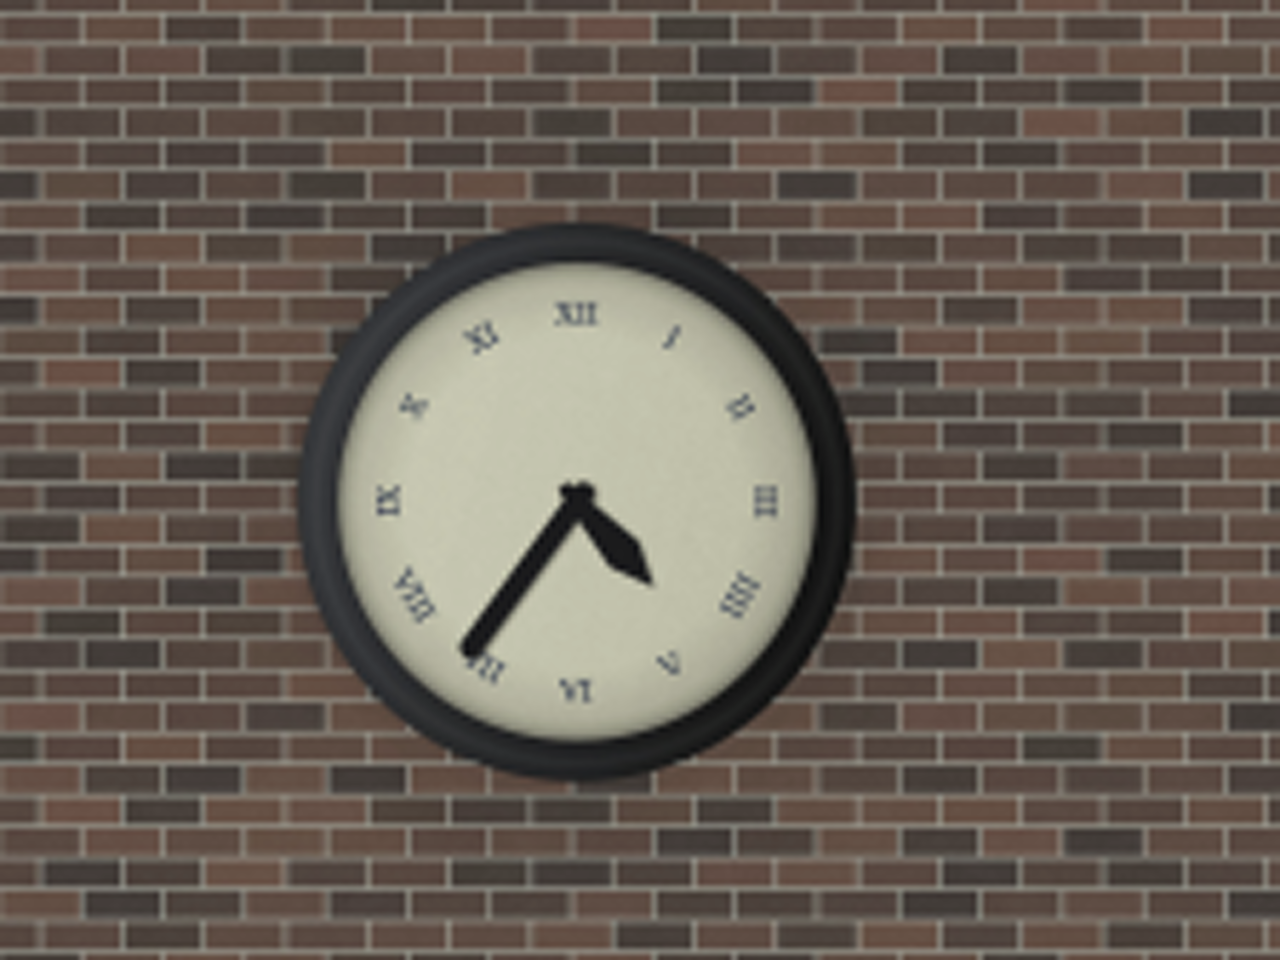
4:36
